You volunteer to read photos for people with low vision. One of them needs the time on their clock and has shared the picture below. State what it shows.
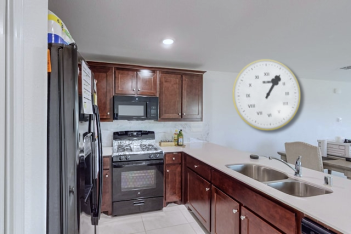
1:06
